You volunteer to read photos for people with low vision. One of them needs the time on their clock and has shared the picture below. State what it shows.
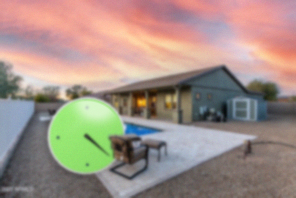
4:22
